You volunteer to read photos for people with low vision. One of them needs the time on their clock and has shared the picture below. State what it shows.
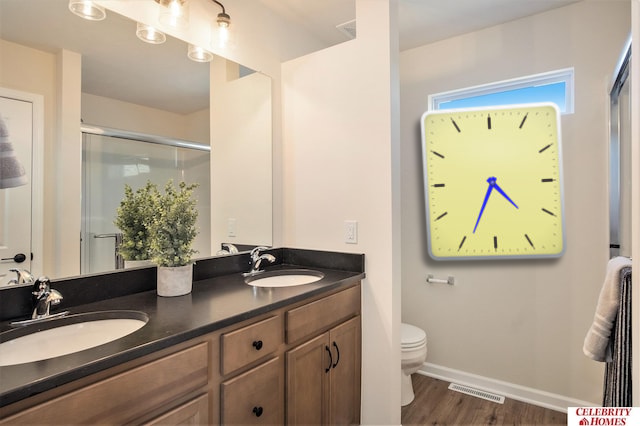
4:34
